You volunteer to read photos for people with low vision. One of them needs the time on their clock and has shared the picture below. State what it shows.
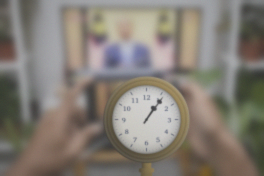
1:06
